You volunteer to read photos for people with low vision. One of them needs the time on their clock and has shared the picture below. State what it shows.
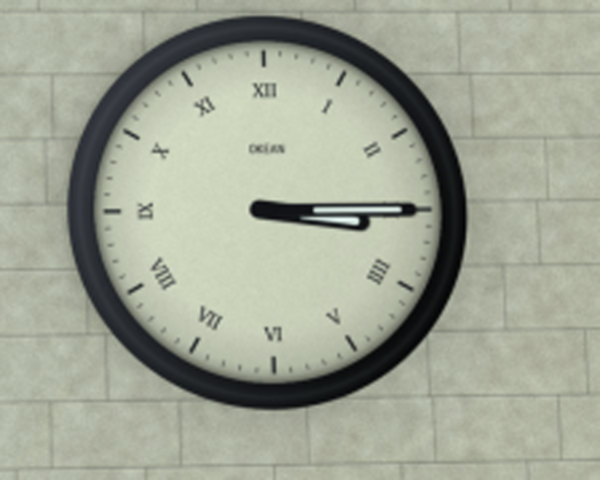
3:15
